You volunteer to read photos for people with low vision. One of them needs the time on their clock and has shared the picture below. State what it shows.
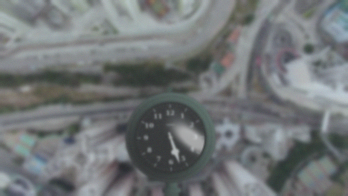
5:27
